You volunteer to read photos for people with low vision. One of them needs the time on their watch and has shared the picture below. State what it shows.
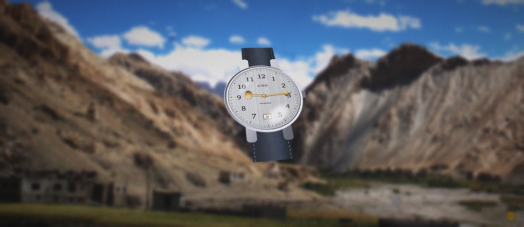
9:14
